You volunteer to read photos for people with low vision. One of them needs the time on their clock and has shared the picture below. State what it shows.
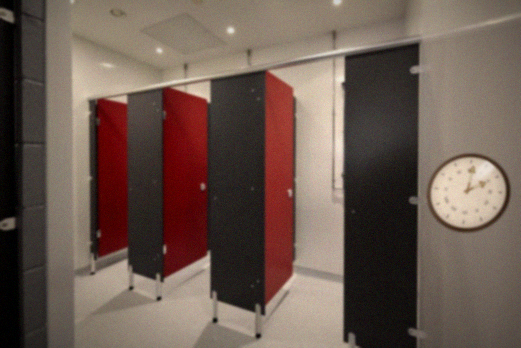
2:01
